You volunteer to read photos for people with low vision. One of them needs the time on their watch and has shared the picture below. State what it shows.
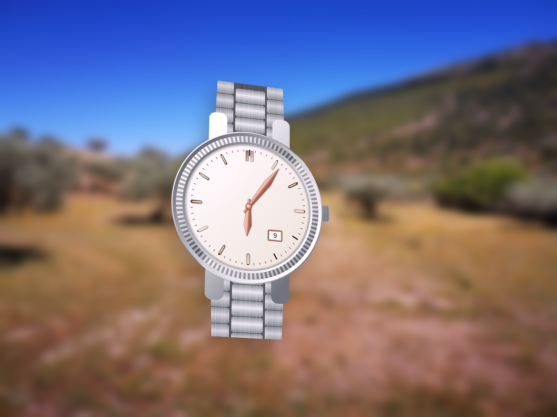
6:06
